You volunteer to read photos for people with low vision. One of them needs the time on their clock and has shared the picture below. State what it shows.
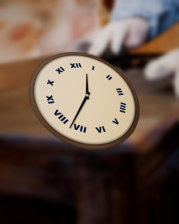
12:37
